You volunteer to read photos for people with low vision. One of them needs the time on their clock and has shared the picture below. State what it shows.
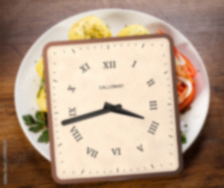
3:43
